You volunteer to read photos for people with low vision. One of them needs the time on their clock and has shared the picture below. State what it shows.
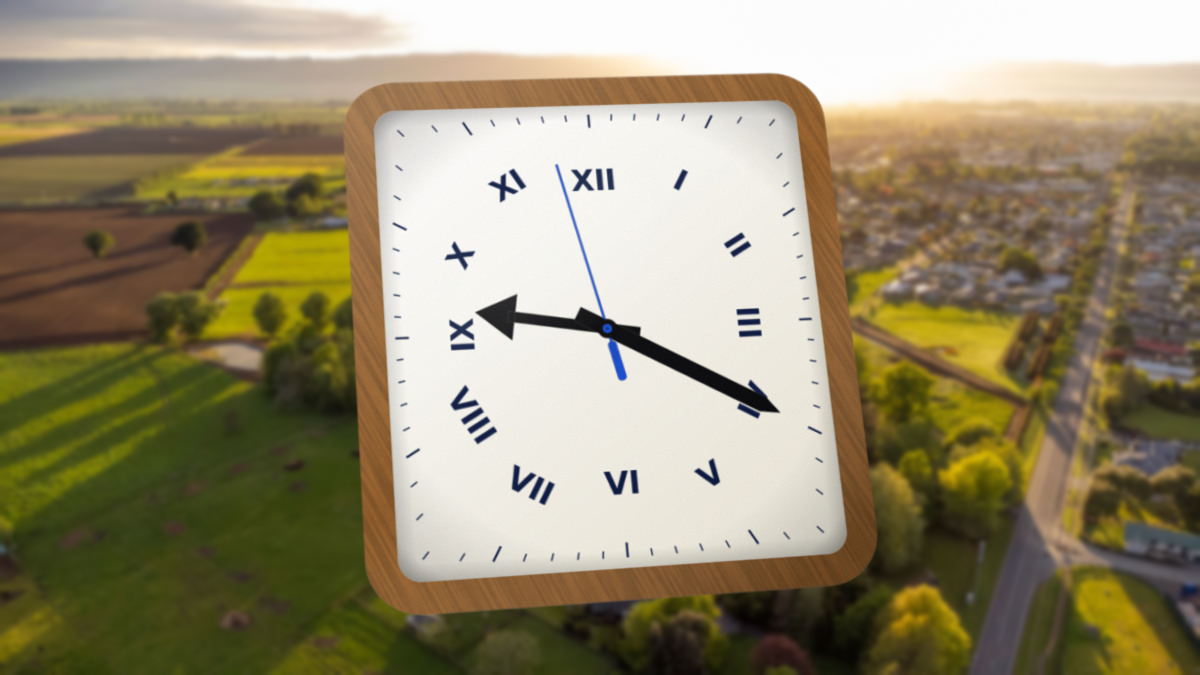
9:19:58
